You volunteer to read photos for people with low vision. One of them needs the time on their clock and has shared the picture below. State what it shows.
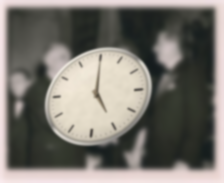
5:00
